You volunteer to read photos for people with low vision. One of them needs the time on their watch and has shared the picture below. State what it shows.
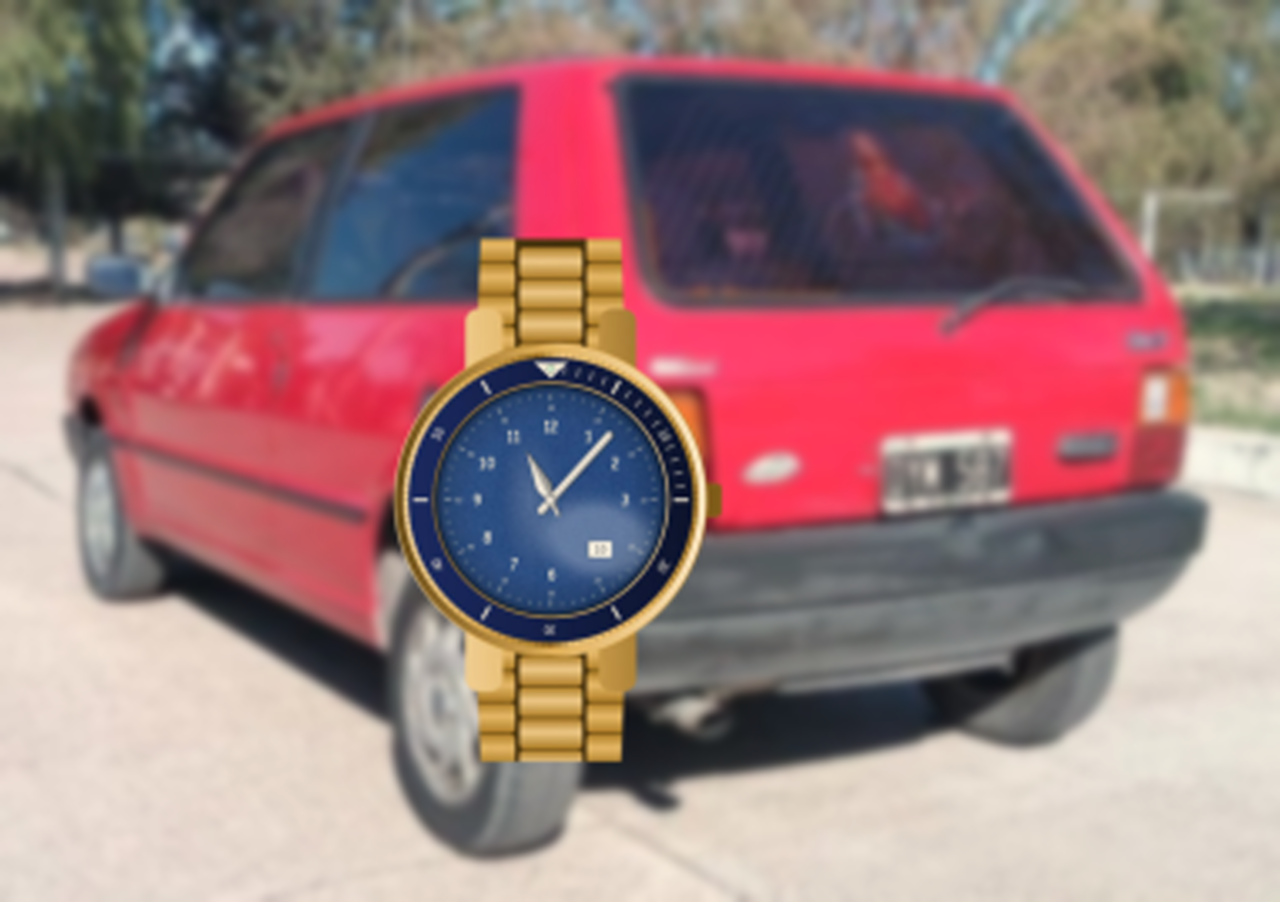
11:07
